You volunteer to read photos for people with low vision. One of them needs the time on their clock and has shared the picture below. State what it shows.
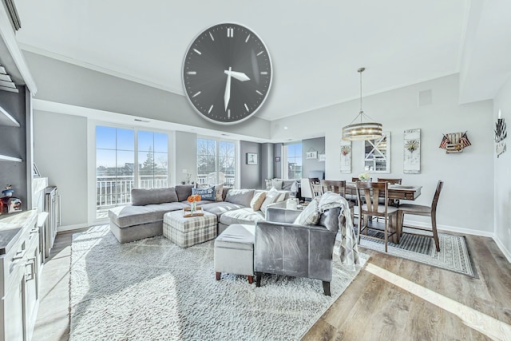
3:31
